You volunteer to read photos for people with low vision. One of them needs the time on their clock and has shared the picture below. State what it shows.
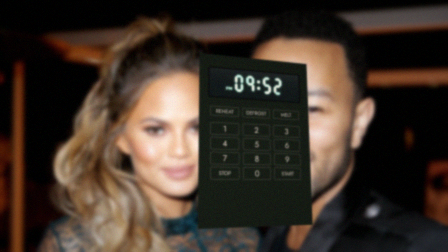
9:52
